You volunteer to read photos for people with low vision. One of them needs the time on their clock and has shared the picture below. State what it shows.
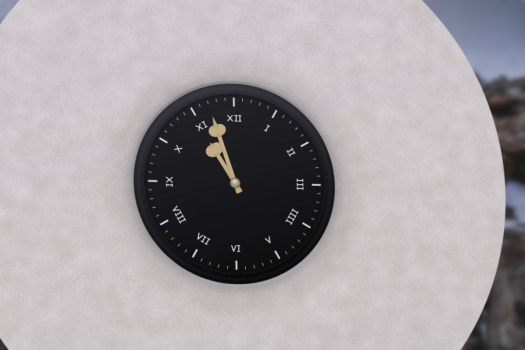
10:57
